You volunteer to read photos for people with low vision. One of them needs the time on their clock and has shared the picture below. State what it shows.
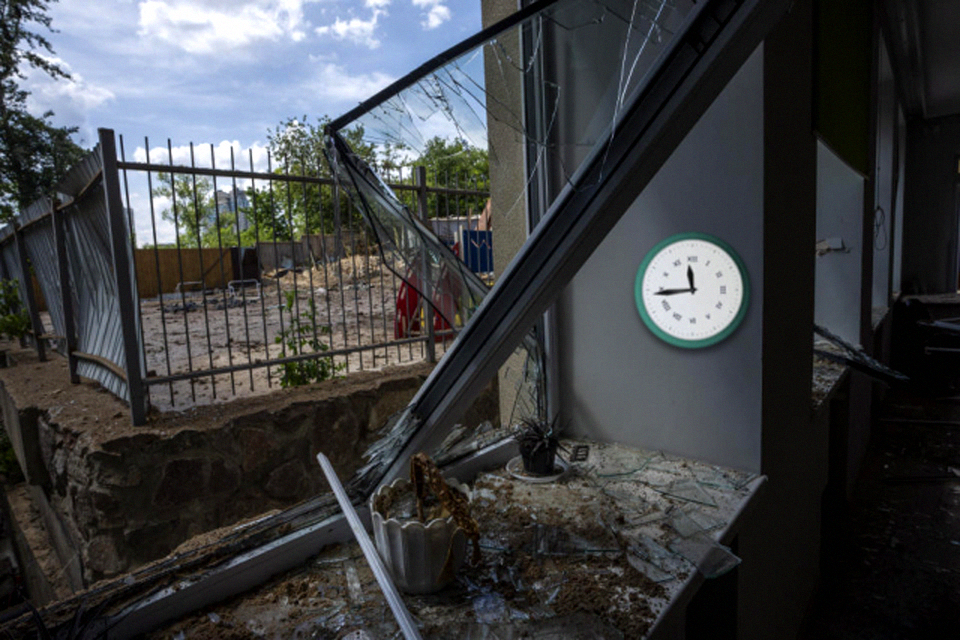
11:44
